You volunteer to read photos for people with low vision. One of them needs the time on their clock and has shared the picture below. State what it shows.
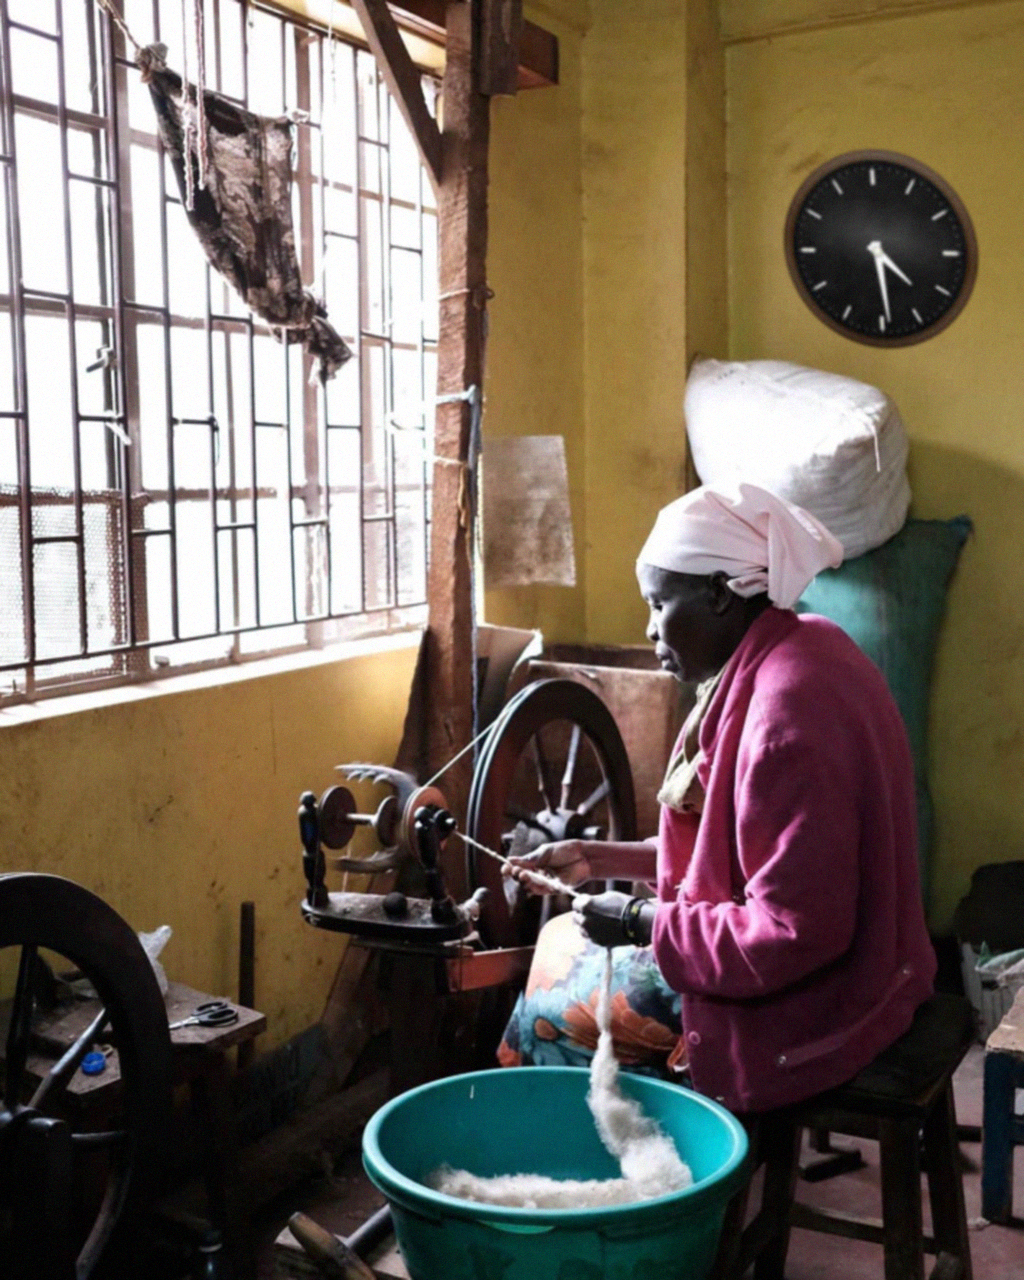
4:29
